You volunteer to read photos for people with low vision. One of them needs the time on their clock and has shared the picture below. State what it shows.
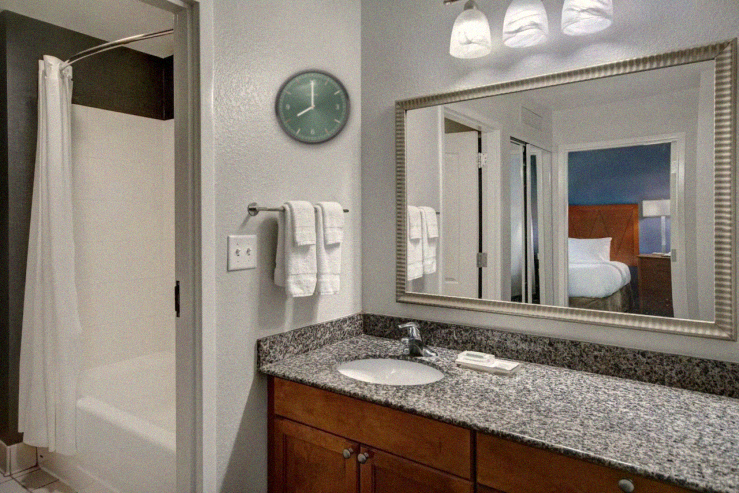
8:00
